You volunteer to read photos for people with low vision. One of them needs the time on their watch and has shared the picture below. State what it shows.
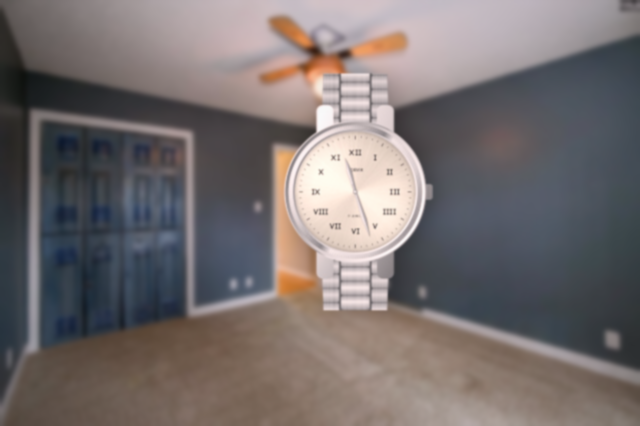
11:27
